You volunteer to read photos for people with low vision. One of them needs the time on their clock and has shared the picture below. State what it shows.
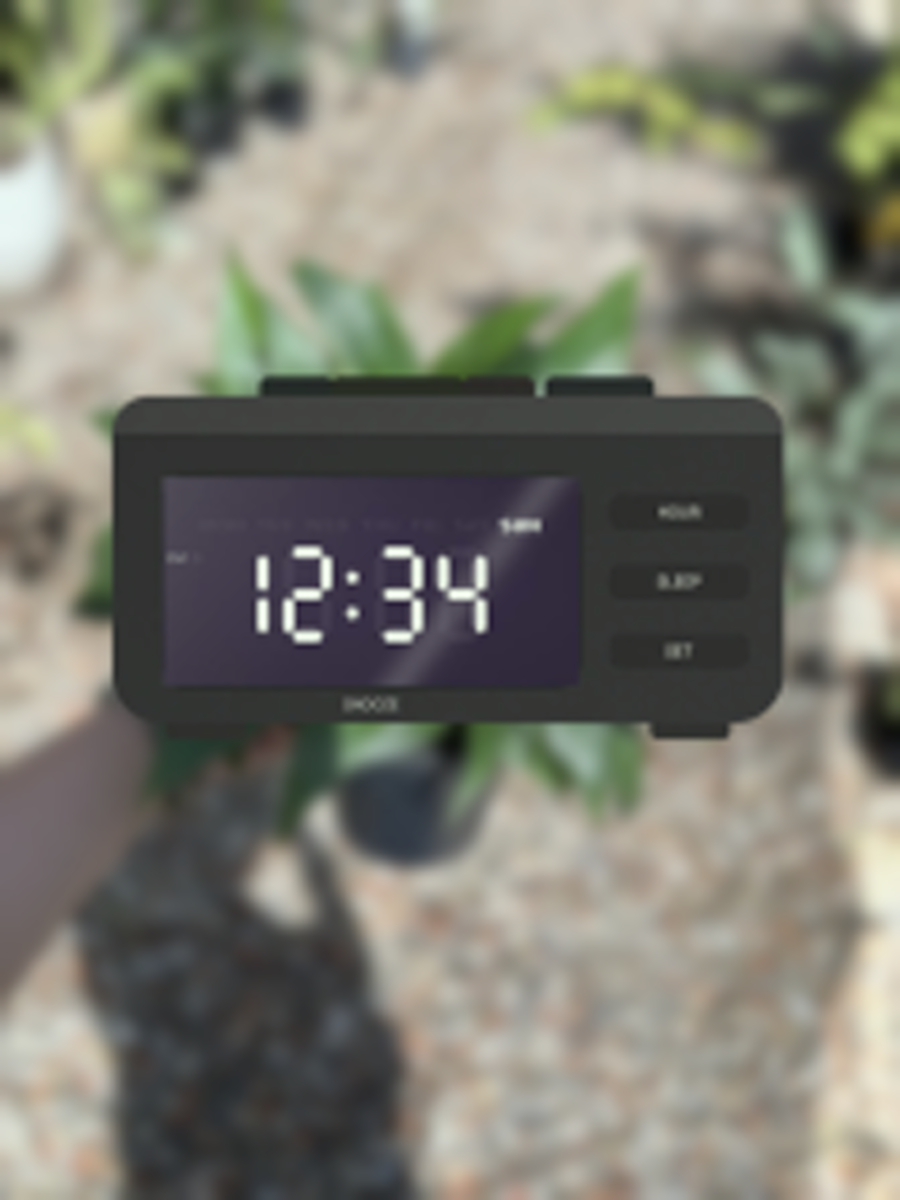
12:34
